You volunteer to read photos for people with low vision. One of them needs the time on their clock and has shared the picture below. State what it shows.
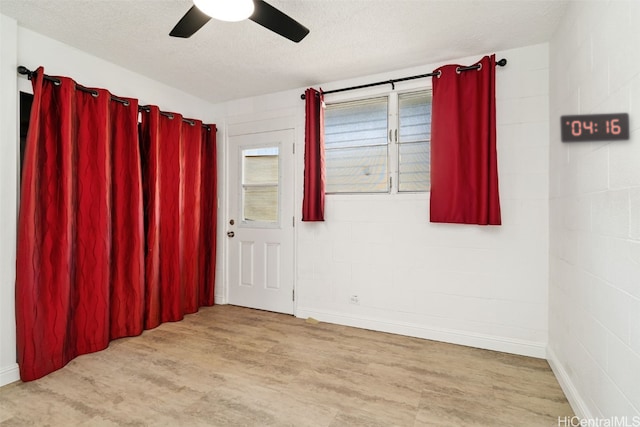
4:16
